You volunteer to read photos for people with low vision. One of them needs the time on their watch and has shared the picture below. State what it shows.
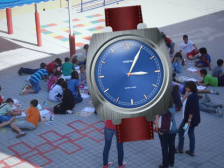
3:05
